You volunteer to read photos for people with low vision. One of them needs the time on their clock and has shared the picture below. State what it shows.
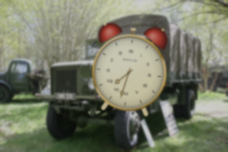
7:32
